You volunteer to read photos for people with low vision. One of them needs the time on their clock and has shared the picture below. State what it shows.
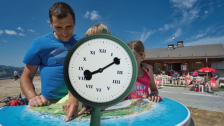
8:09
